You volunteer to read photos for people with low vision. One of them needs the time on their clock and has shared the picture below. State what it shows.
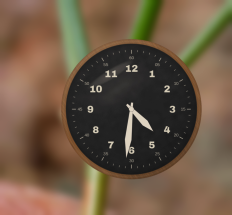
4:31
